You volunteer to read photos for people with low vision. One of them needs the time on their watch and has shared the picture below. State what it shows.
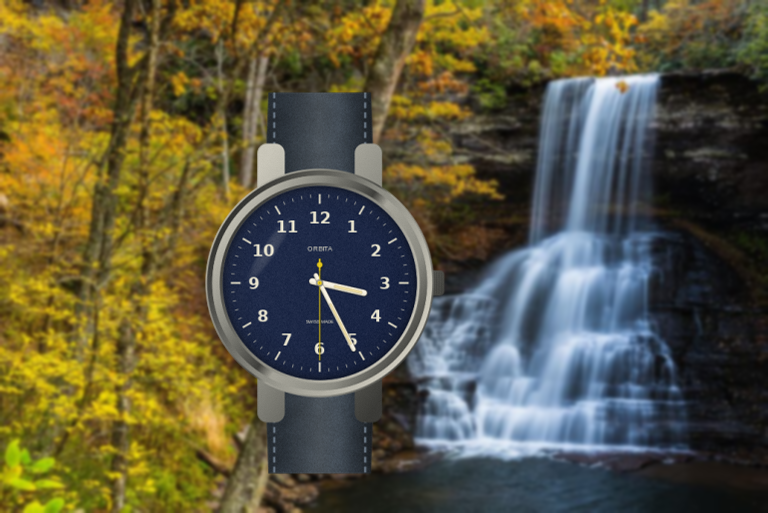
3:25:30
